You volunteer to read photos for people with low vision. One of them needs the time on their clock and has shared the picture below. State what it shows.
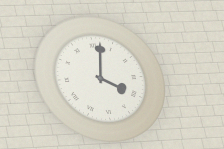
4:02
